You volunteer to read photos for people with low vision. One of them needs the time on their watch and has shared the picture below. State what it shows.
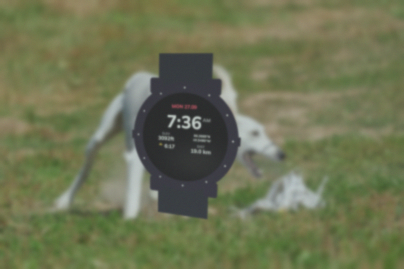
7:36
